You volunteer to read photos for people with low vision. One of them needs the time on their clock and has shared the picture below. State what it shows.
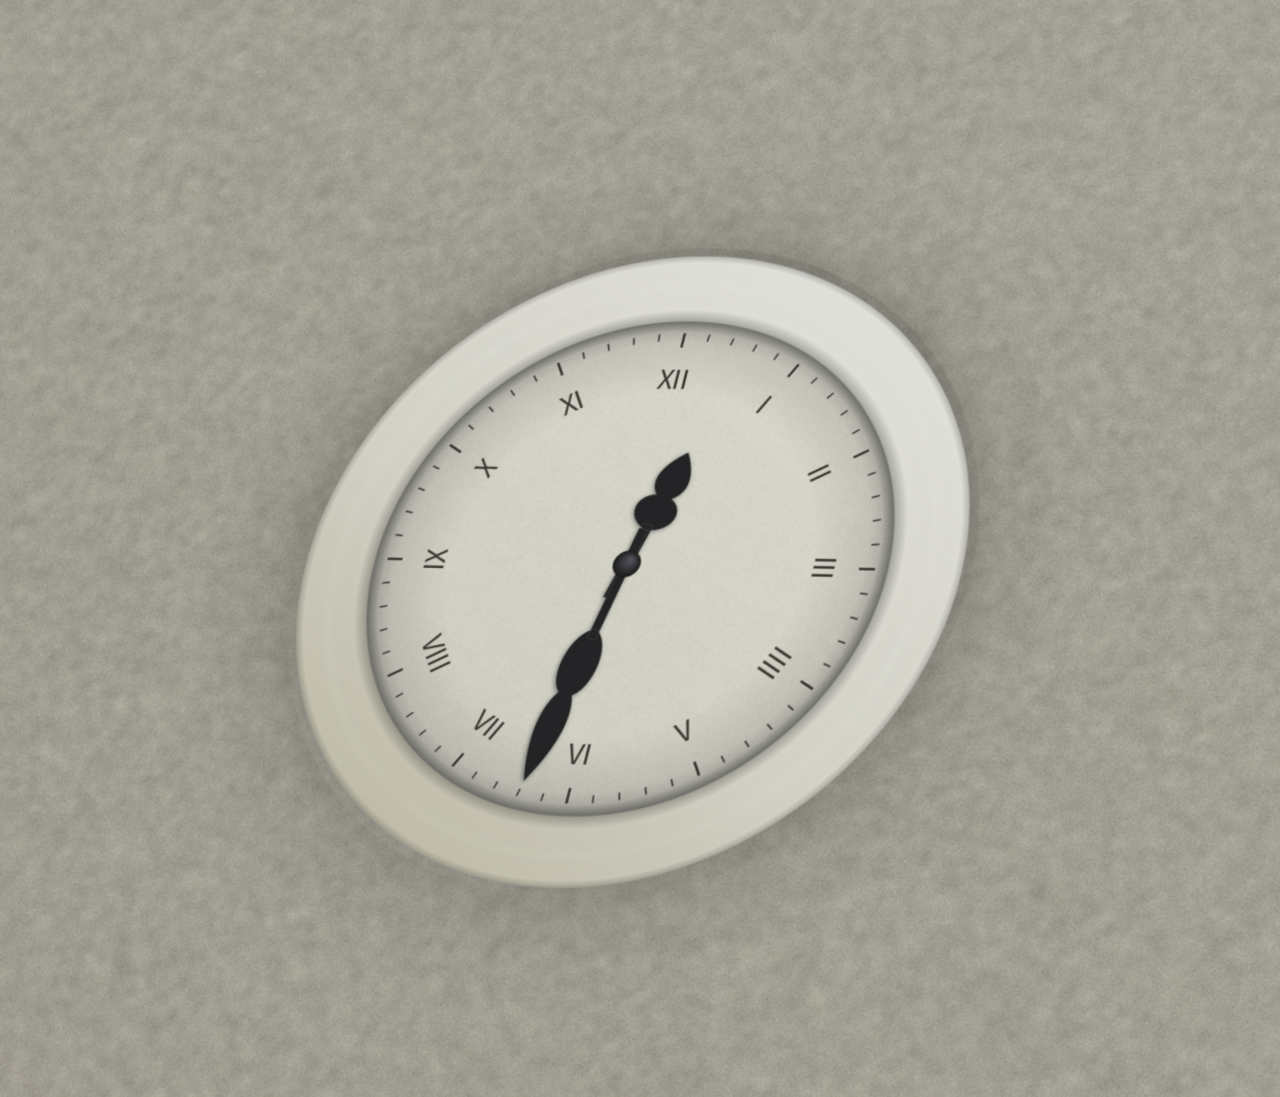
12:32
